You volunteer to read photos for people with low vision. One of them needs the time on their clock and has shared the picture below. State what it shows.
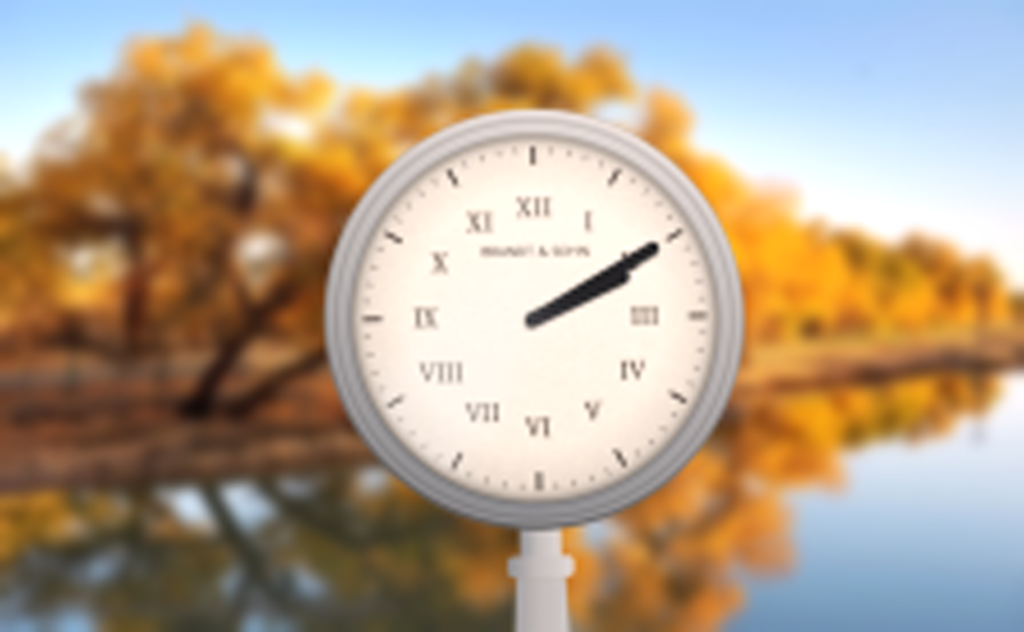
2:10
